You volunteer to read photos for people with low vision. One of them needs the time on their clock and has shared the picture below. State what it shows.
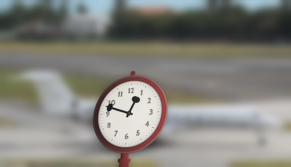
12:48
